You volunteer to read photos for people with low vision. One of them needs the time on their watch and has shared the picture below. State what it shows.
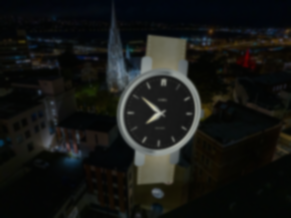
7:51
